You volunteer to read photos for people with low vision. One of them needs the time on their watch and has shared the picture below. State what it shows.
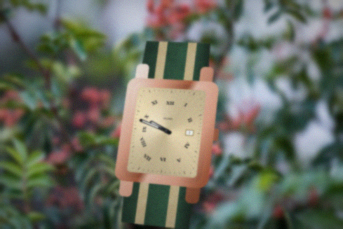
9:48
